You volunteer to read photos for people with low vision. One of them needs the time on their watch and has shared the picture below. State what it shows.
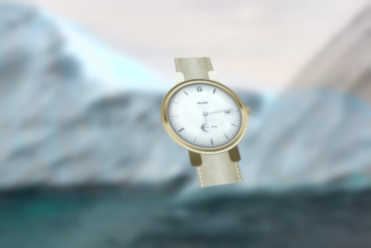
6:14
